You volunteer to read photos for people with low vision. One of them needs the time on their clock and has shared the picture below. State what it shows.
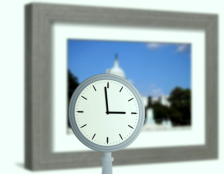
2:59
